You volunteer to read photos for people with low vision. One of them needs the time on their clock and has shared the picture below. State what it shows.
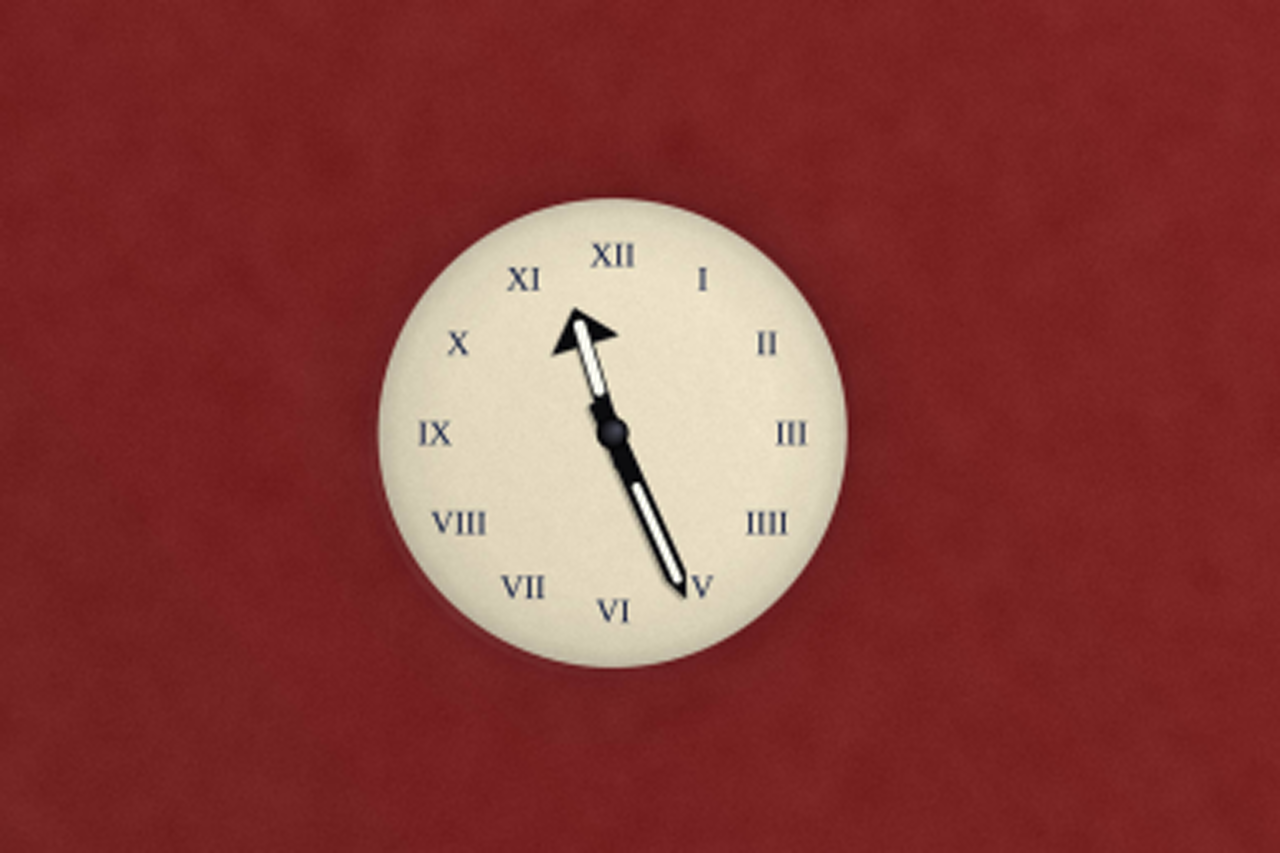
11:26
